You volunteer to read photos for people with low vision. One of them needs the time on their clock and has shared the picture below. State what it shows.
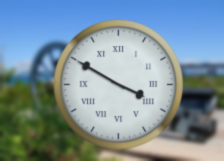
3:50
